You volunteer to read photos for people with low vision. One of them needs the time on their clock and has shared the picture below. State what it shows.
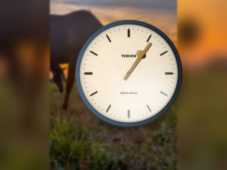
1:06
